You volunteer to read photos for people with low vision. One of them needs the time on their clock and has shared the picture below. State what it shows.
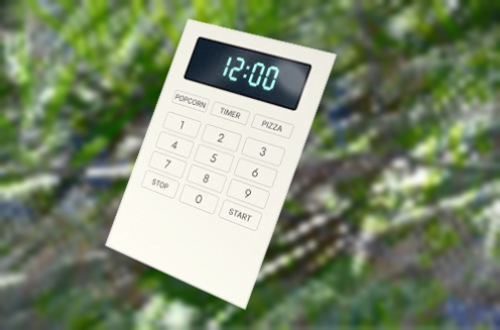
12:00
